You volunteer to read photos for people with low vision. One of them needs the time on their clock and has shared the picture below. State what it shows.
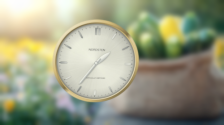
1:36
